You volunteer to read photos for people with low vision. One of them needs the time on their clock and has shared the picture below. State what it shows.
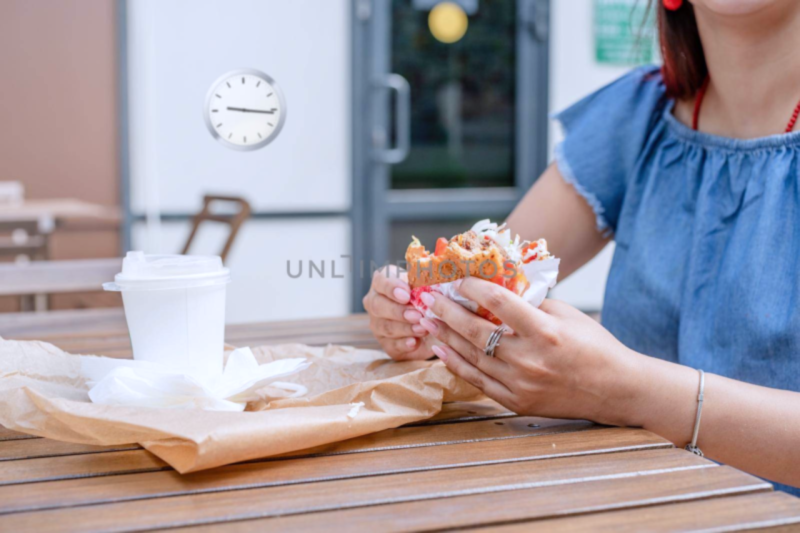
9:16
